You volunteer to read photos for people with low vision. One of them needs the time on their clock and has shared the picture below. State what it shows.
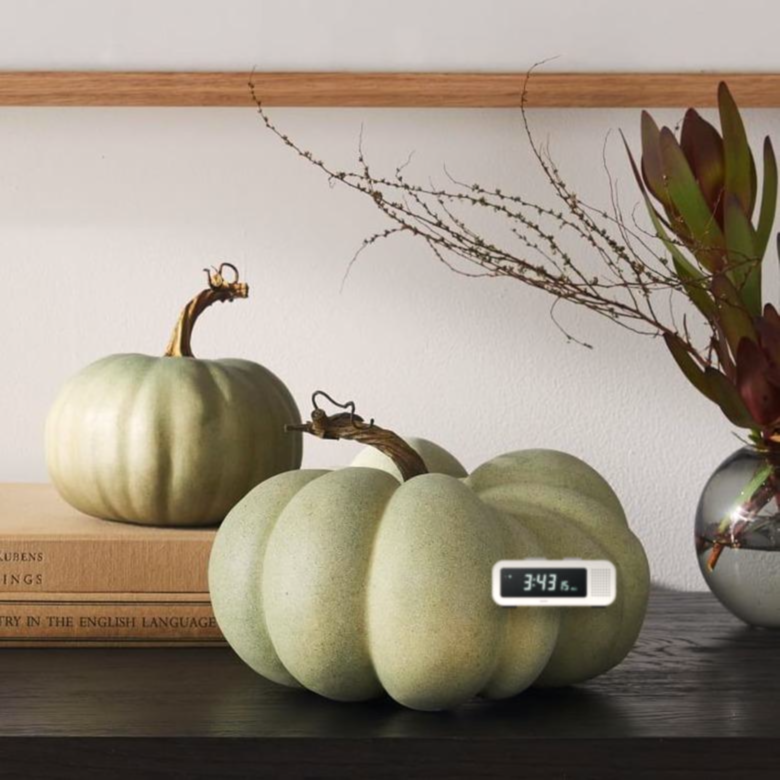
3:43
